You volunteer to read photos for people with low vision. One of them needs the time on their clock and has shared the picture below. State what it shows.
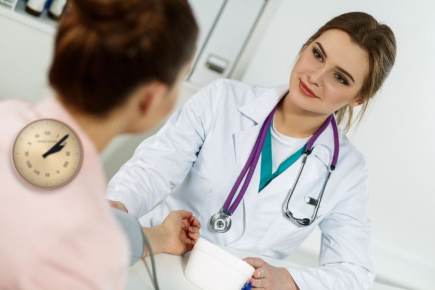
2:08
